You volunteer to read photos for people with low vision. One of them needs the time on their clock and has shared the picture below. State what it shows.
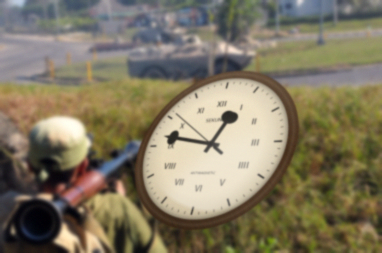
12:46:51
